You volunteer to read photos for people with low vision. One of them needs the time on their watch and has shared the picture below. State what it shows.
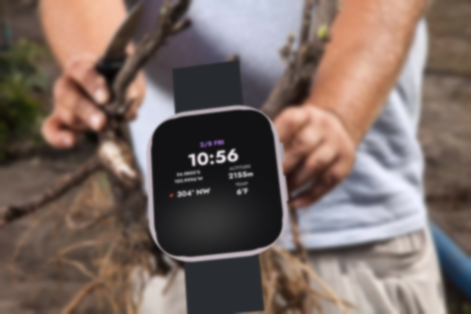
10:56
